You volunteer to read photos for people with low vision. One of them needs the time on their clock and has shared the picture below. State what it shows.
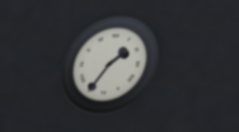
1:35
